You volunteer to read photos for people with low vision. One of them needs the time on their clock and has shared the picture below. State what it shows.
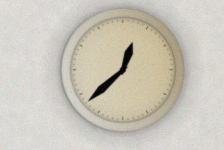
12:38
